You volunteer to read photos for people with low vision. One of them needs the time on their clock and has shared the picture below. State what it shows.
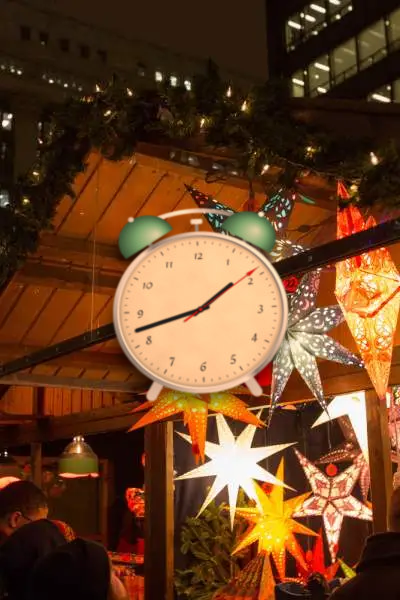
1:42:09
